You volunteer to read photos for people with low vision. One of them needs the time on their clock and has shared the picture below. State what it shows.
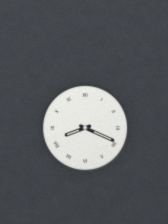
8:19
